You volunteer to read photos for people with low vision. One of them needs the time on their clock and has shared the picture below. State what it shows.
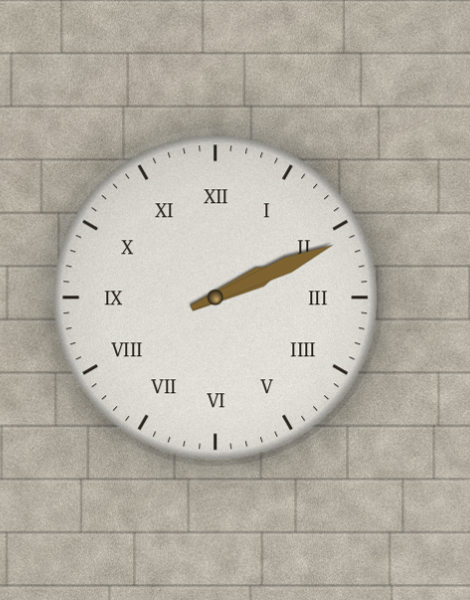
2:11
